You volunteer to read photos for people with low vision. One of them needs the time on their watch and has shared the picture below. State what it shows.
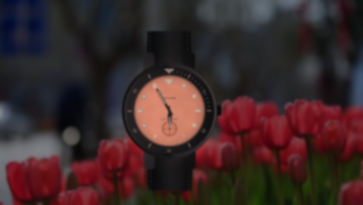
5:55
